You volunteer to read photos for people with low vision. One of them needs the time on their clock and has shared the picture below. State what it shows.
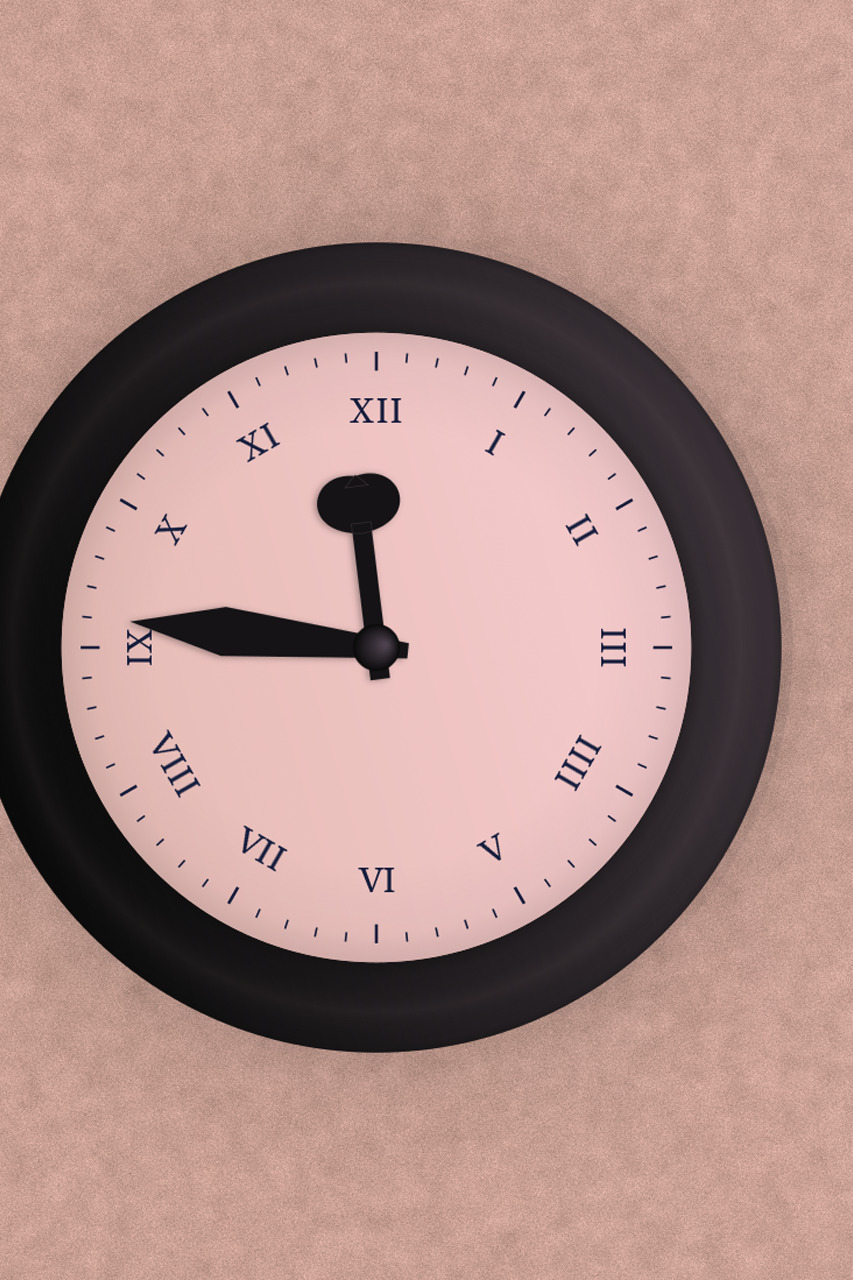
11:46
